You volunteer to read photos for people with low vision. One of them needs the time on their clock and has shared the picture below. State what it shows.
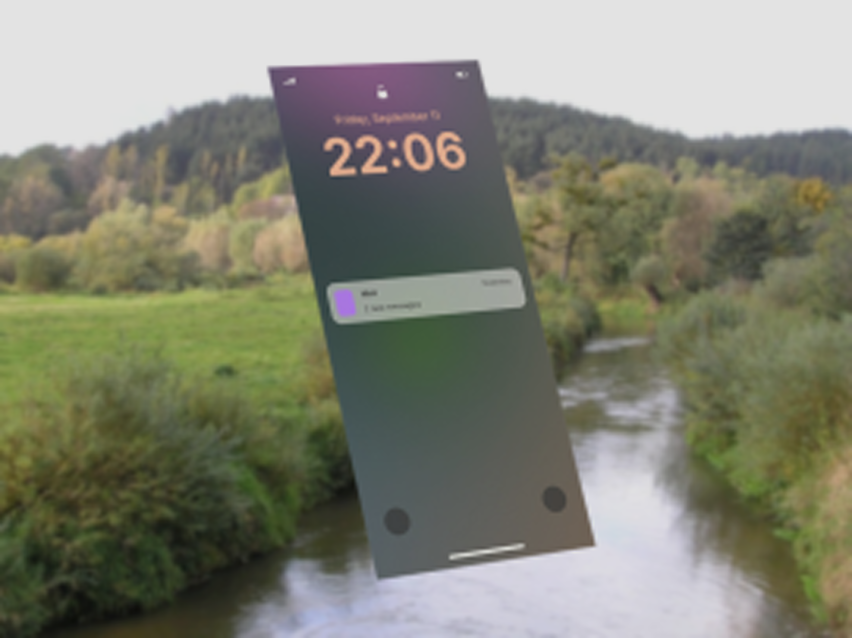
22:06
